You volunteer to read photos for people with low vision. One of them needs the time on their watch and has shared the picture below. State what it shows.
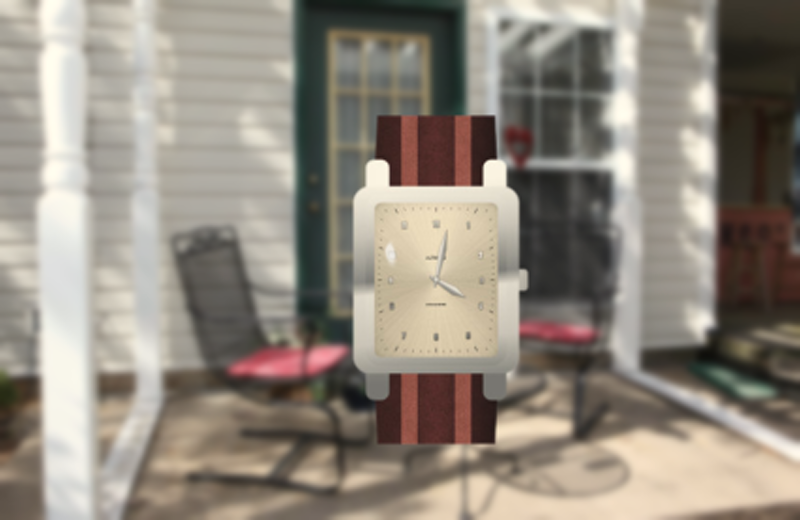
4:02
